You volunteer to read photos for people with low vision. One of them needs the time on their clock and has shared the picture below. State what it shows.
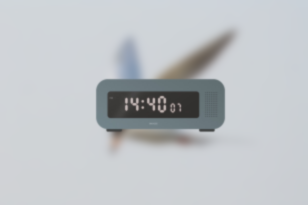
14:40:07
